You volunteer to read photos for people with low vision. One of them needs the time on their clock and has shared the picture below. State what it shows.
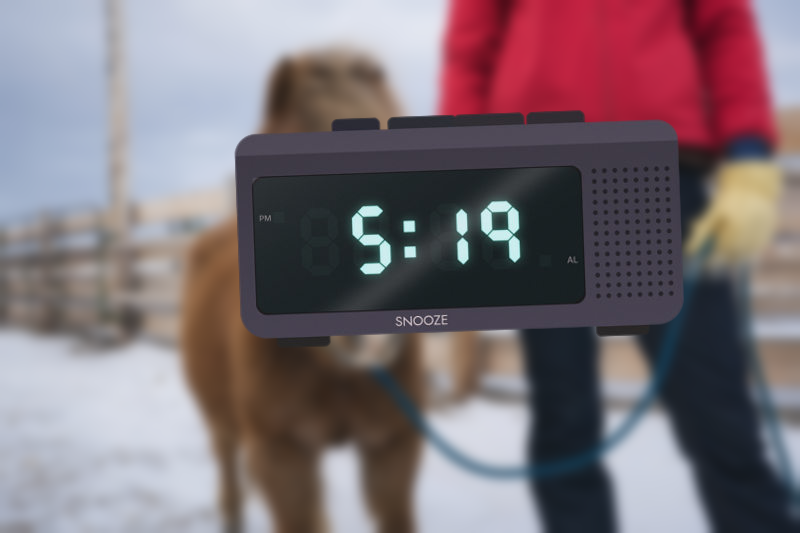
5:19
